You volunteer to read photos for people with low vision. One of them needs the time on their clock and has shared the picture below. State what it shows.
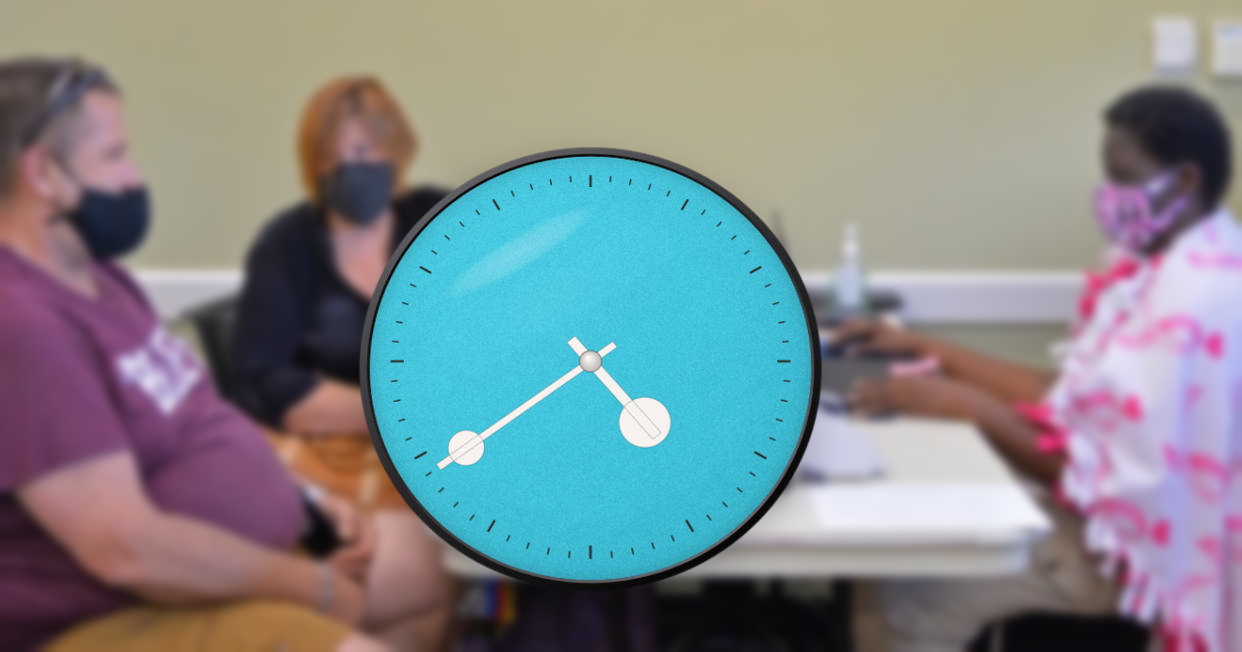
4:39
